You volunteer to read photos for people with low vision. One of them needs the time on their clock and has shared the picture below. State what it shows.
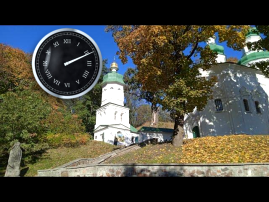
2:11
